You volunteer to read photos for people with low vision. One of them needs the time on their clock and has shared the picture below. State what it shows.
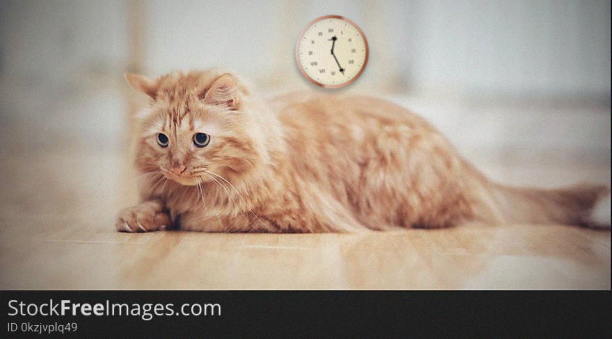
12:26
